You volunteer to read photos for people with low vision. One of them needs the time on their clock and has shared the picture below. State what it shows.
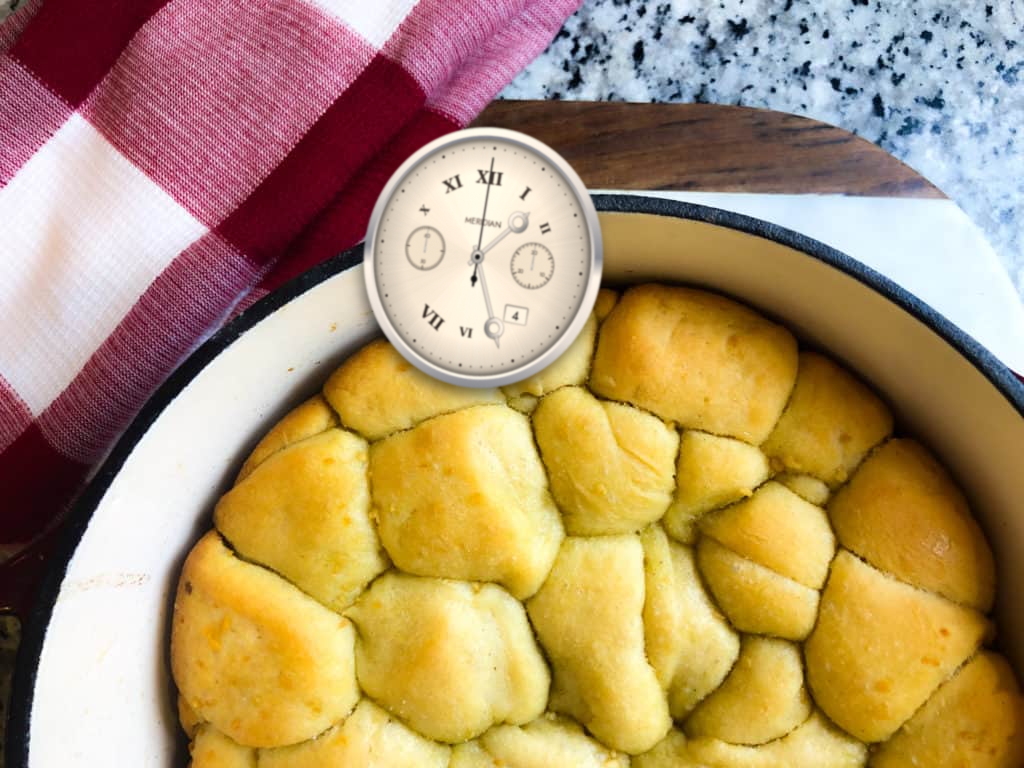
1:26
